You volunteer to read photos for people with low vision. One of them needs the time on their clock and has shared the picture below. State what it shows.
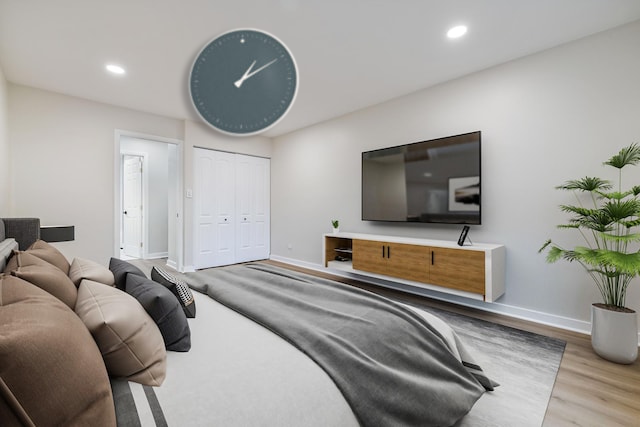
1:10
